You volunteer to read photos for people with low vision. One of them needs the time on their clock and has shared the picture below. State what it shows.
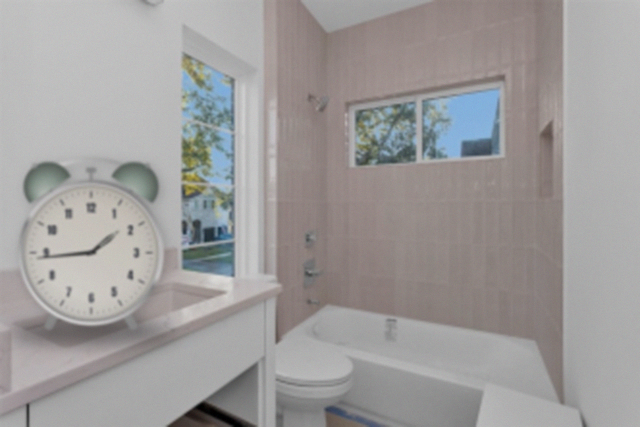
1:44
